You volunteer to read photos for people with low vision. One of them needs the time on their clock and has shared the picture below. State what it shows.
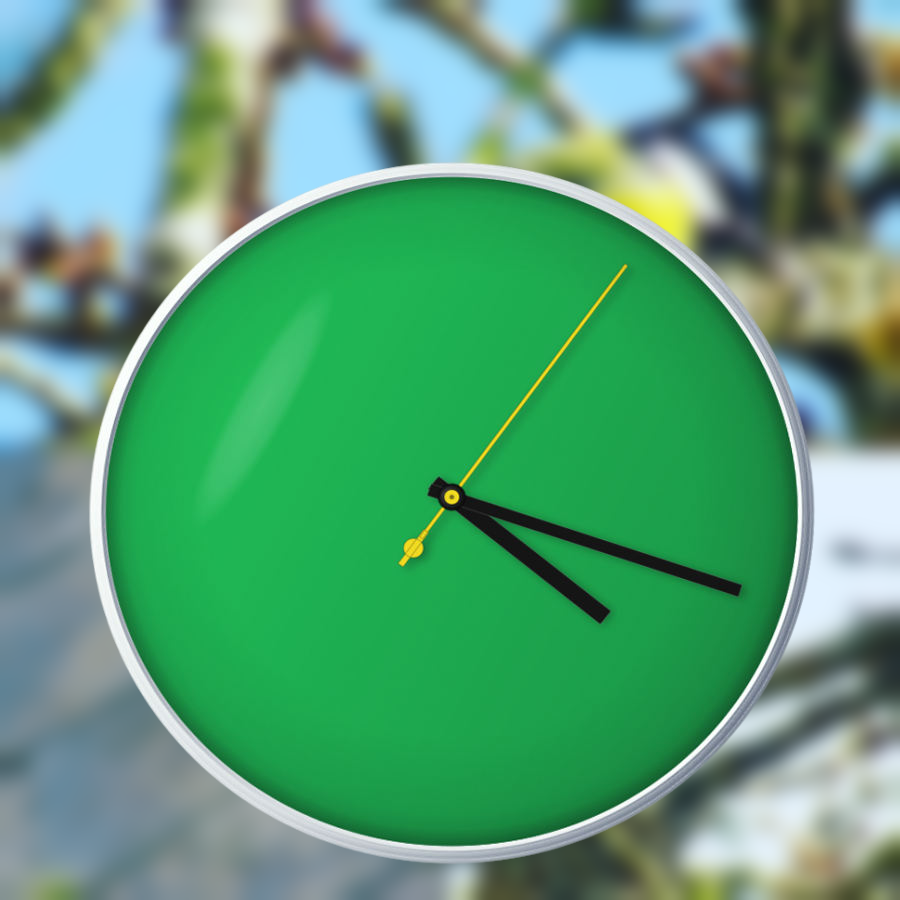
4:18:06
